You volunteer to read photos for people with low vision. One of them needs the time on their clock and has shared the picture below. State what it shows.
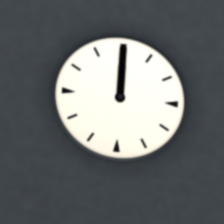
12:00
